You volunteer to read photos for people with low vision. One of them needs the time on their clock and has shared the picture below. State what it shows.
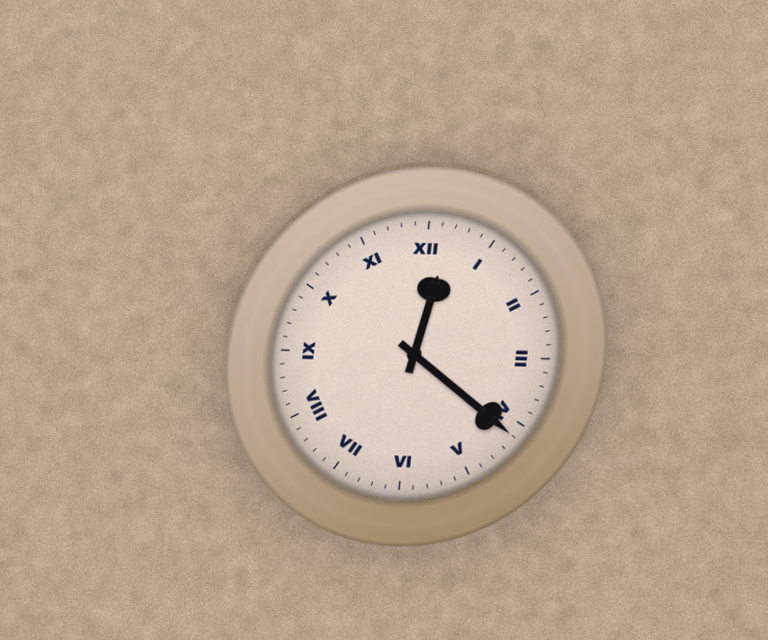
12:21
